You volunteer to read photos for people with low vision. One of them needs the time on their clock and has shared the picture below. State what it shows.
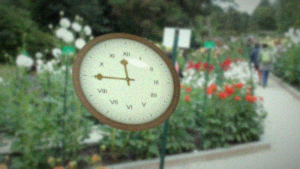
11:45
